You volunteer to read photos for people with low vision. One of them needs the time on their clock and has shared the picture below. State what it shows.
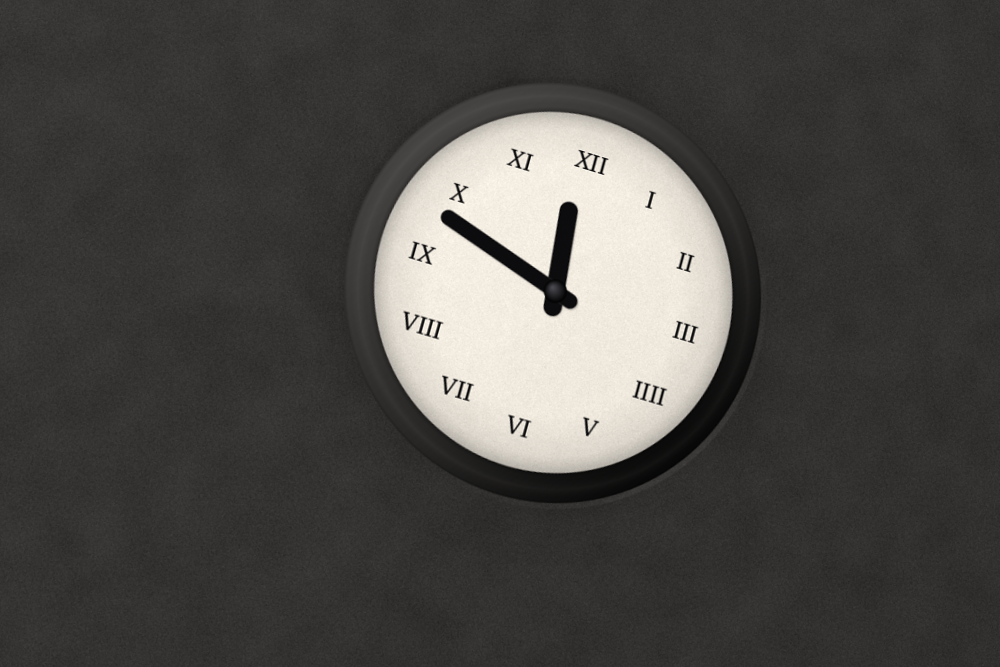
11:48
